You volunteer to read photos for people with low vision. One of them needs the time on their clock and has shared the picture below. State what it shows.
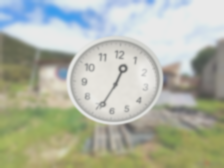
12:34
